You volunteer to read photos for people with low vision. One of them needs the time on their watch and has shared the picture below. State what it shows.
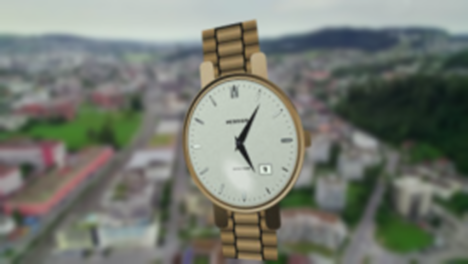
5:06
